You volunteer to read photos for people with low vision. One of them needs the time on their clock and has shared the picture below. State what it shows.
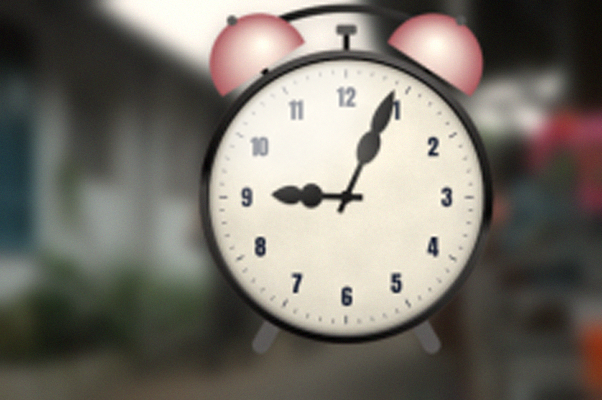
9:04
